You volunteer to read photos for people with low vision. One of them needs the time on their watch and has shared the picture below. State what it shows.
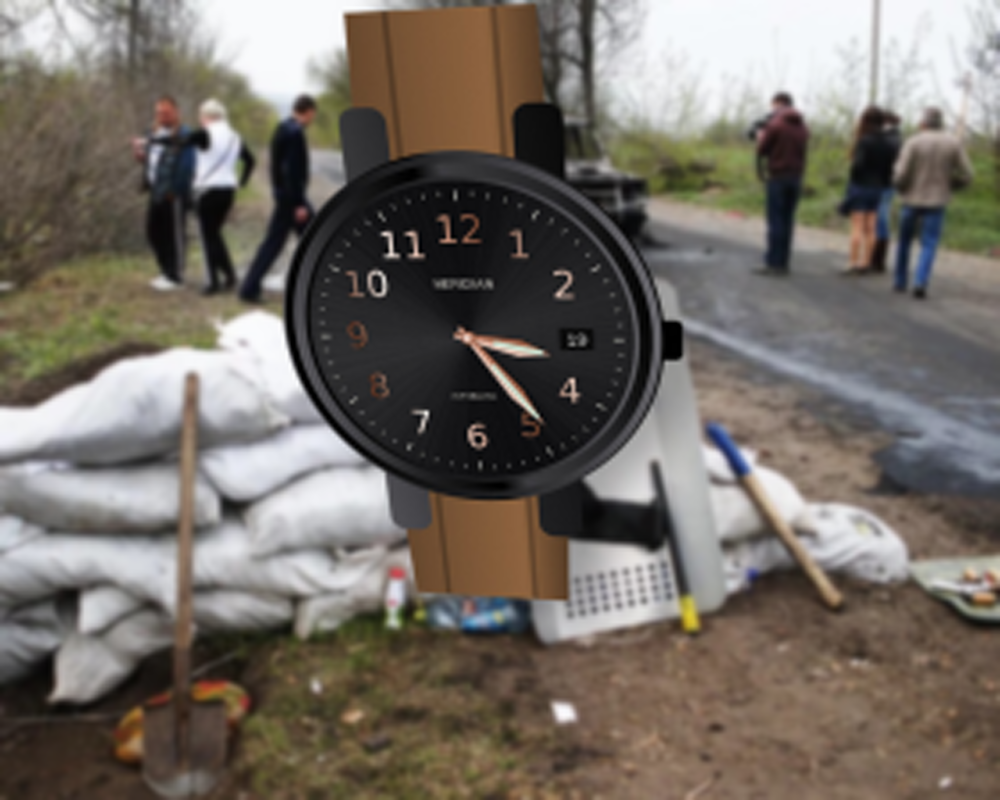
3:24
